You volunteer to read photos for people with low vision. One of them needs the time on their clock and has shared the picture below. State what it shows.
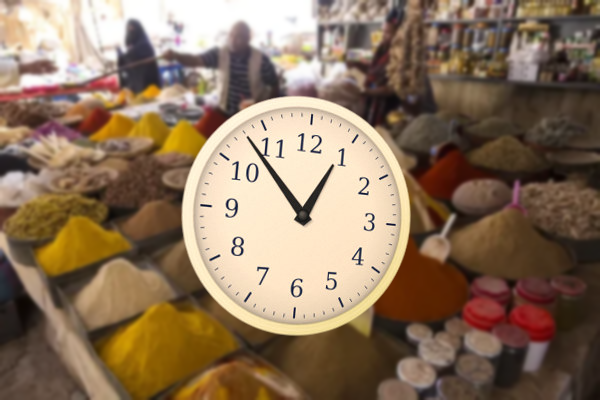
12:53
